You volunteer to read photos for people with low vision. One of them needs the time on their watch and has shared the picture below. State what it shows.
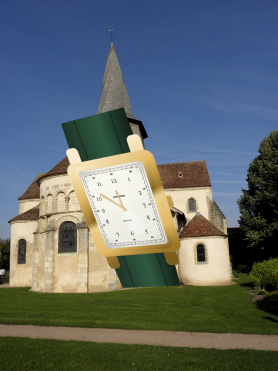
11:52
